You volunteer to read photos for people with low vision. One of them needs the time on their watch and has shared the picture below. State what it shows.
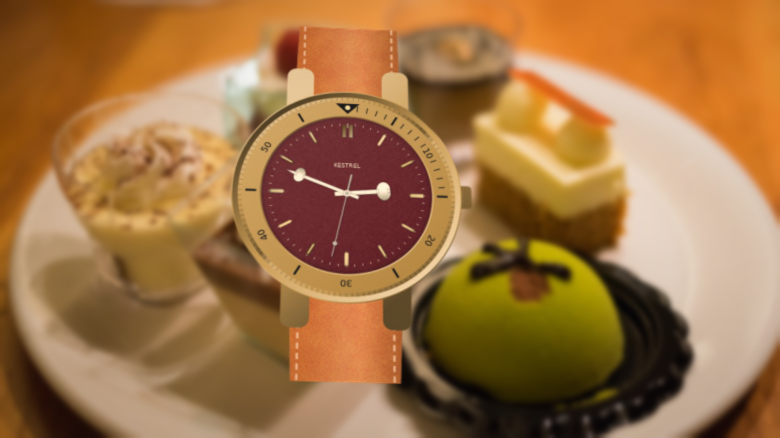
2:48:32
